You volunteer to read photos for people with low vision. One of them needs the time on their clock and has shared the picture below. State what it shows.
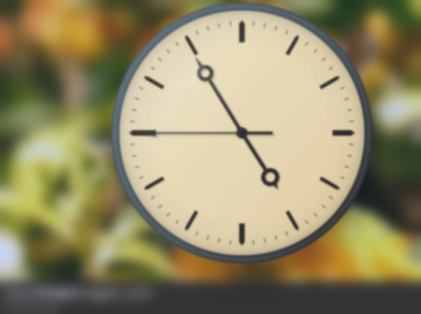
4:54:45
